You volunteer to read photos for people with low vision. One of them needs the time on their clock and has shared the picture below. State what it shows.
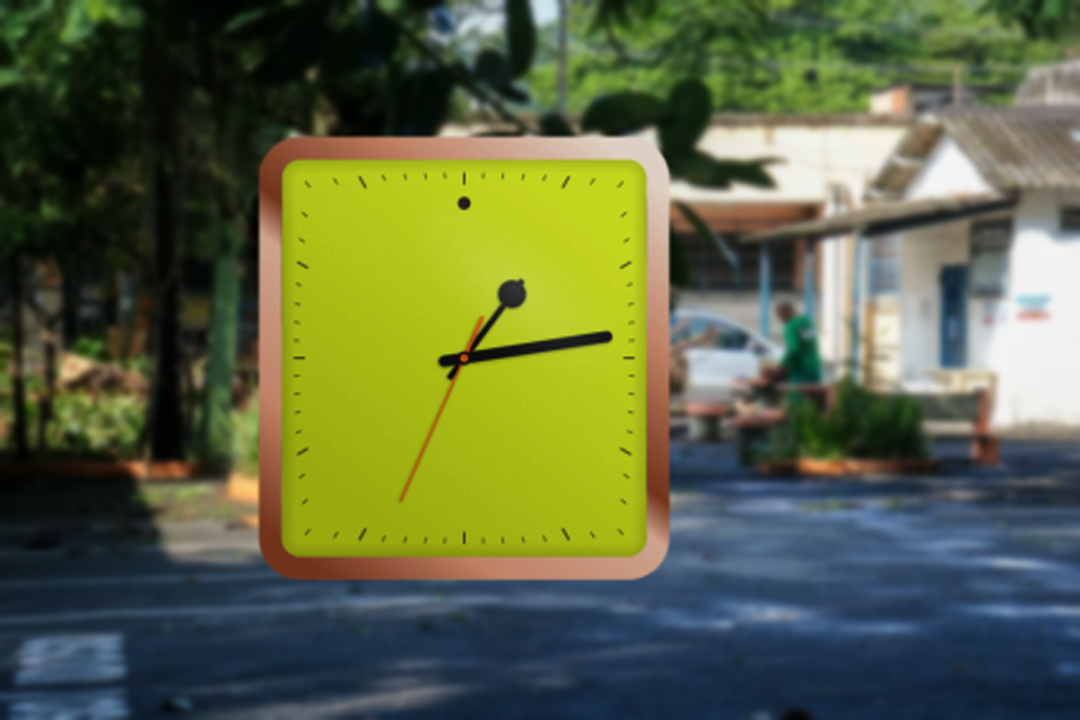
1:13:34
